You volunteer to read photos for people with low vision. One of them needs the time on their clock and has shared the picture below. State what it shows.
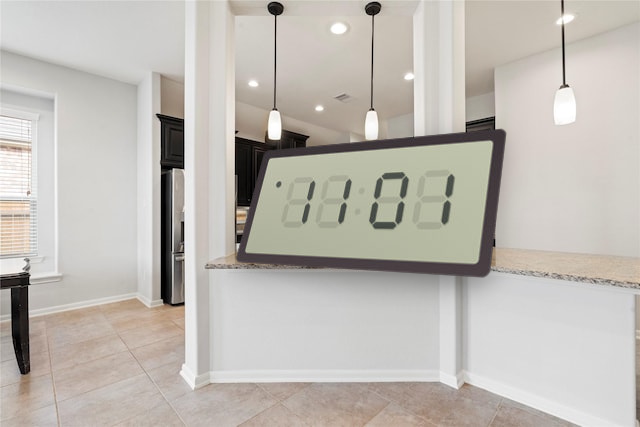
11:01
